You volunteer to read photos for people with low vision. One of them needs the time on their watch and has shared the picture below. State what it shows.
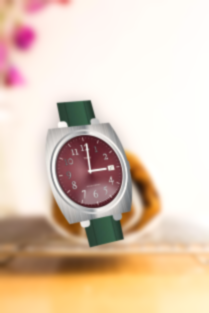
3:01
